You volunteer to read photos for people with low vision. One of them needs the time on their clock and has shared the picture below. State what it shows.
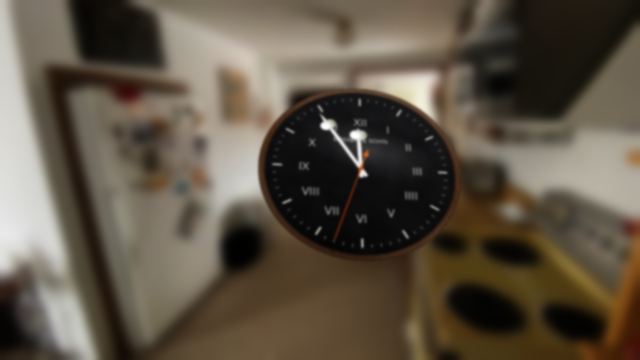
11:54:33
